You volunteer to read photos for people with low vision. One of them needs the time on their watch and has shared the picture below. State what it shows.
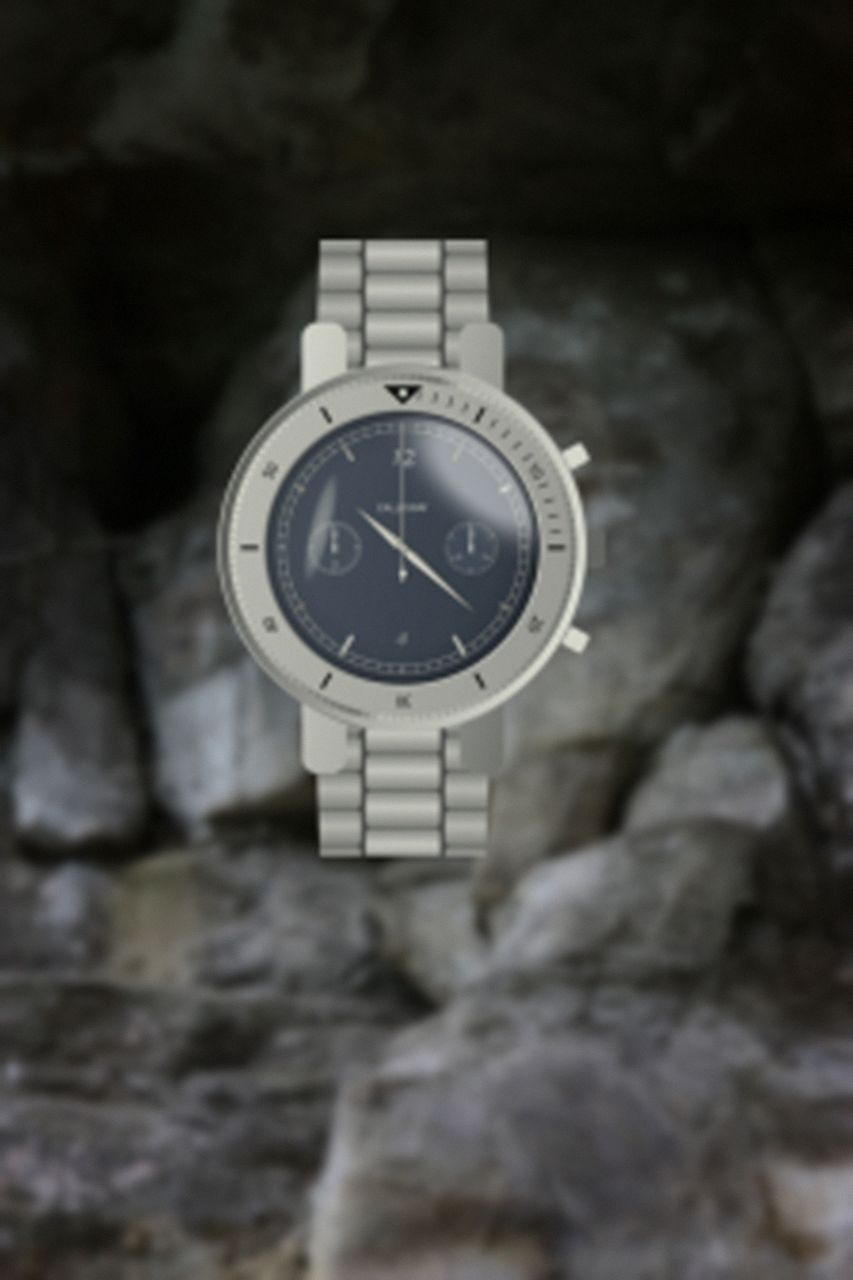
10:22
